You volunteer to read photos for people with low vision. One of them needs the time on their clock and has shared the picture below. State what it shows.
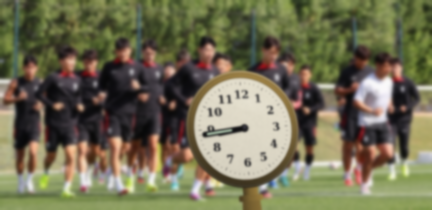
8:44
